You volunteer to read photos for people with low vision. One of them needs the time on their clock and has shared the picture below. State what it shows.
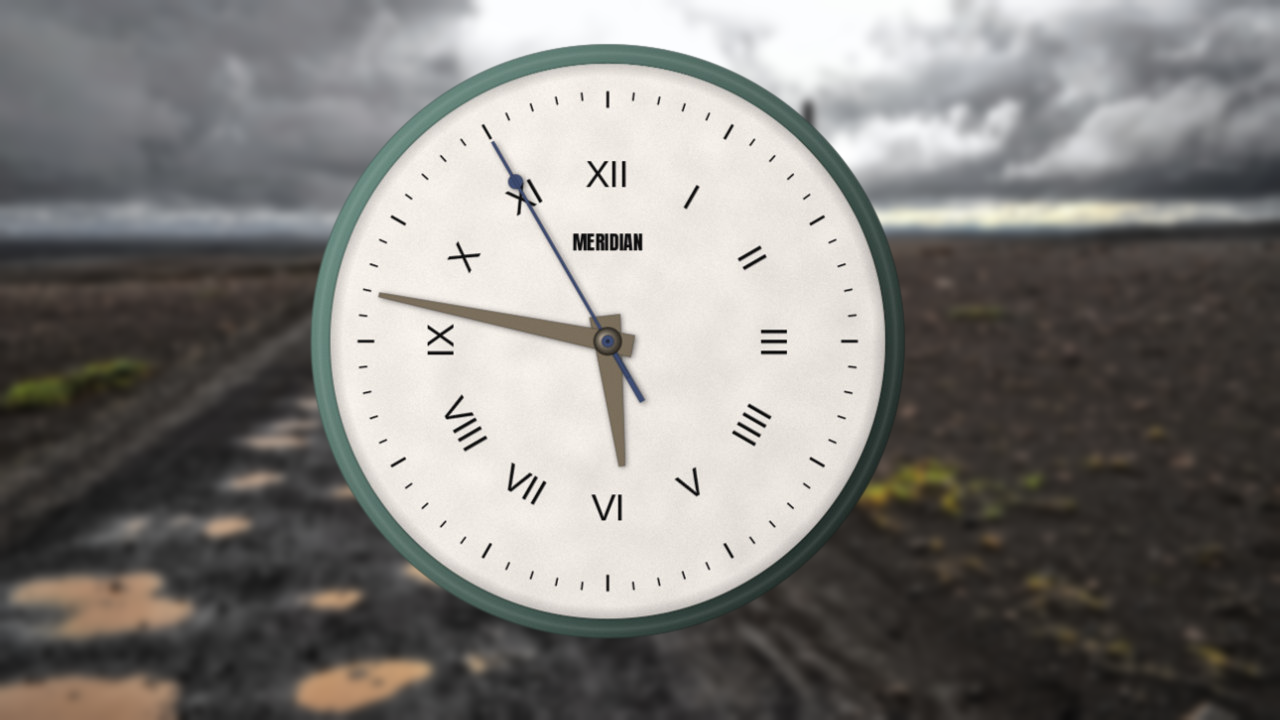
5:46:55
